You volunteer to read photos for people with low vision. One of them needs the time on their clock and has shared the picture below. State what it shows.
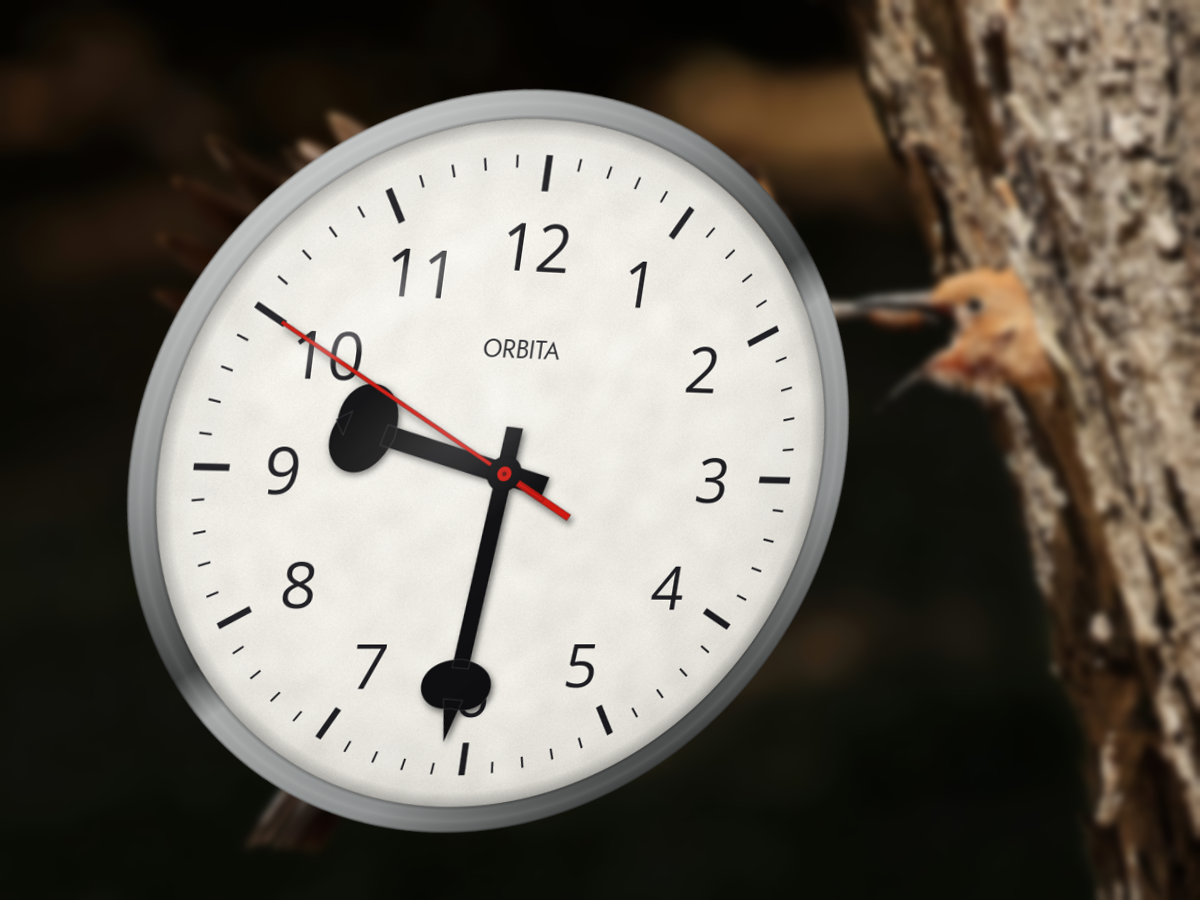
9:30:50
